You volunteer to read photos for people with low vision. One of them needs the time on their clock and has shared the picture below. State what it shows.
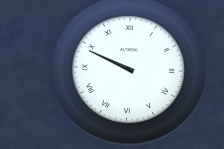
9:49
